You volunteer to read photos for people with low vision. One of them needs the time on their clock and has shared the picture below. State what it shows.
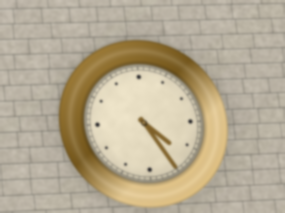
4:25
